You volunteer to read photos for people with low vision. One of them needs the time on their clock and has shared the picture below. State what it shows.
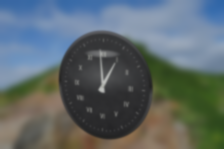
12:59
